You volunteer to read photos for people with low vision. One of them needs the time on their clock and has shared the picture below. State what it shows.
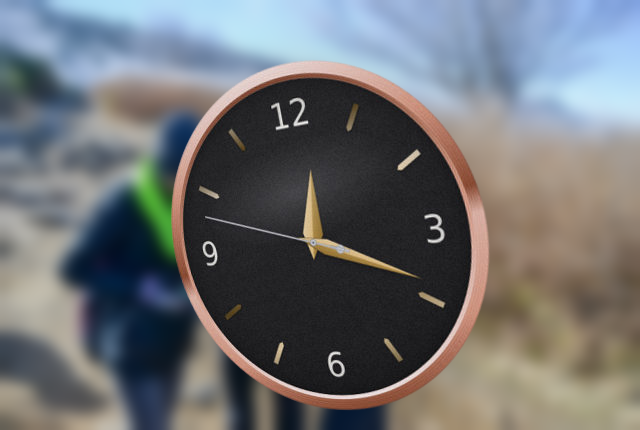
12:18:48
